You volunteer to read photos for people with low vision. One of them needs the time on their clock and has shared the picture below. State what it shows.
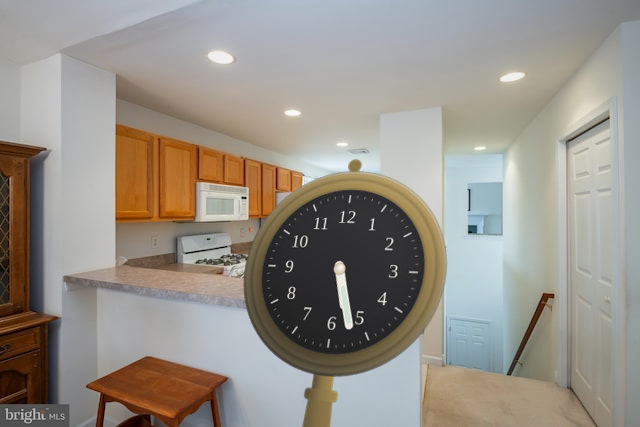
5:27
